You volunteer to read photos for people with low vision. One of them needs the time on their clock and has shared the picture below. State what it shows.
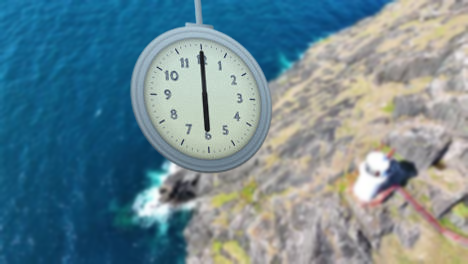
6:00
